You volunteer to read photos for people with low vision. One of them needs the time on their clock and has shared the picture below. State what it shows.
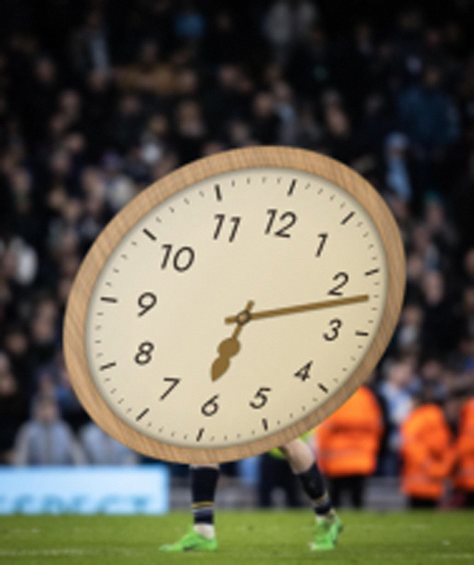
6:12
